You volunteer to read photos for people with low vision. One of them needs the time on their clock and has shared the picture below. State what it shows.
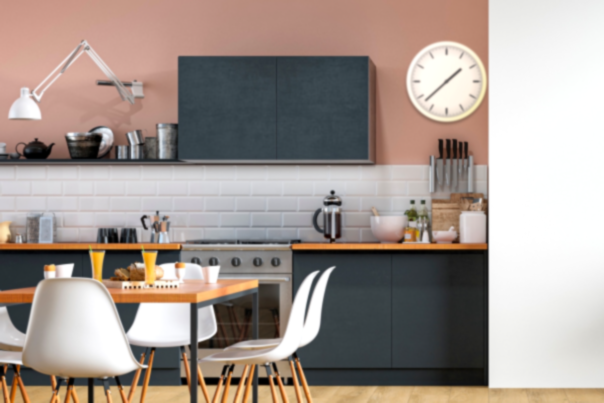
1:38
